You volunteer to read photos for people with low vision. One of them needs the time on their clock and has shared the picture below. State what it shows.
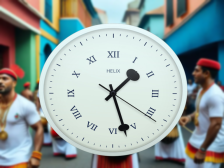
1:27:21
